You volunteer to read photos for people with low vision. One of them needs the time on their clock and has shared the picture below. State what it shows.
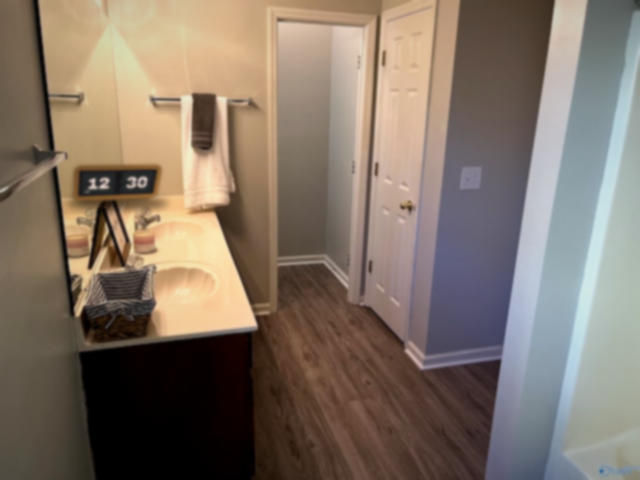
12:30
